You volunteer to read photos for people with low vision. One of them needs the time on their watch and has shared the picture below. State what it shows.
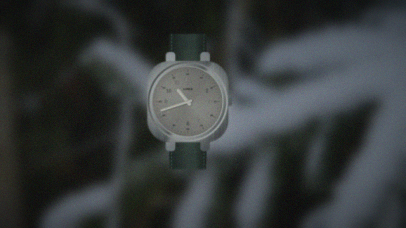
10:42
